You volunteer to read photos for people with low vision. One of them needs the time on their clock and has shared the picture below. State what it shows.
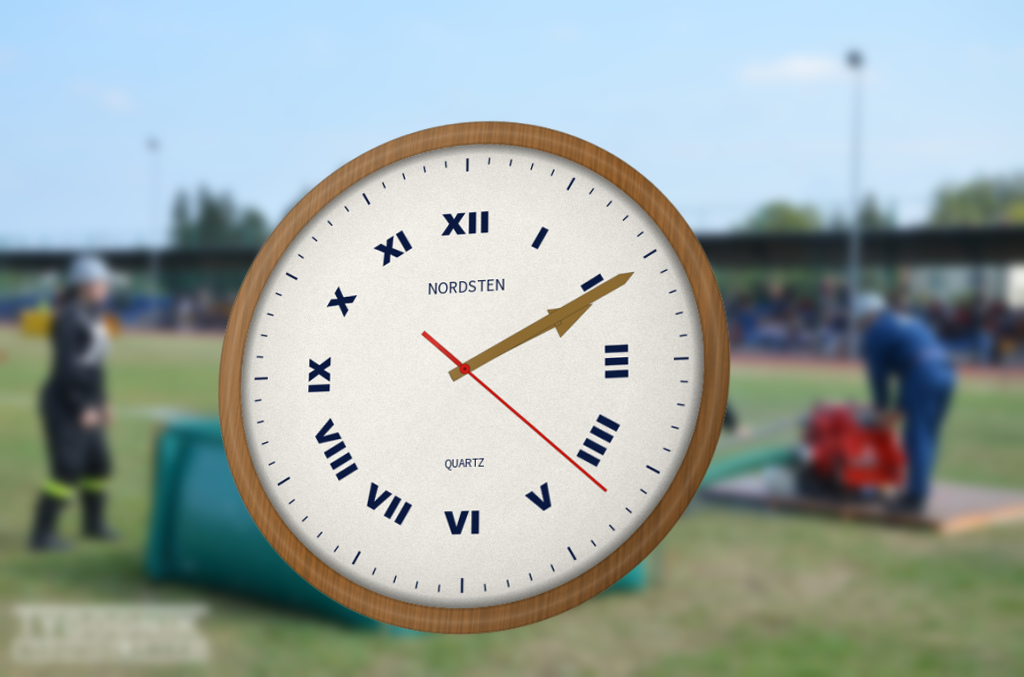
2:10:22
